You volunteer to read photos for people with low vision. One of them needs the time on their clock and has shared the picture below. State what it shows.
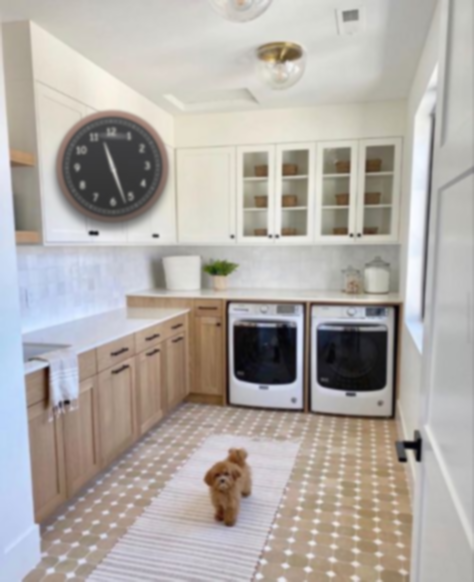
11:27
